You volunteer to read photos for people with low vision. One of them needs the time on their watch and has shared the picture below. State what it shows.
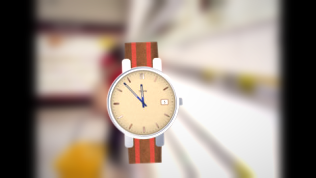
11:53
